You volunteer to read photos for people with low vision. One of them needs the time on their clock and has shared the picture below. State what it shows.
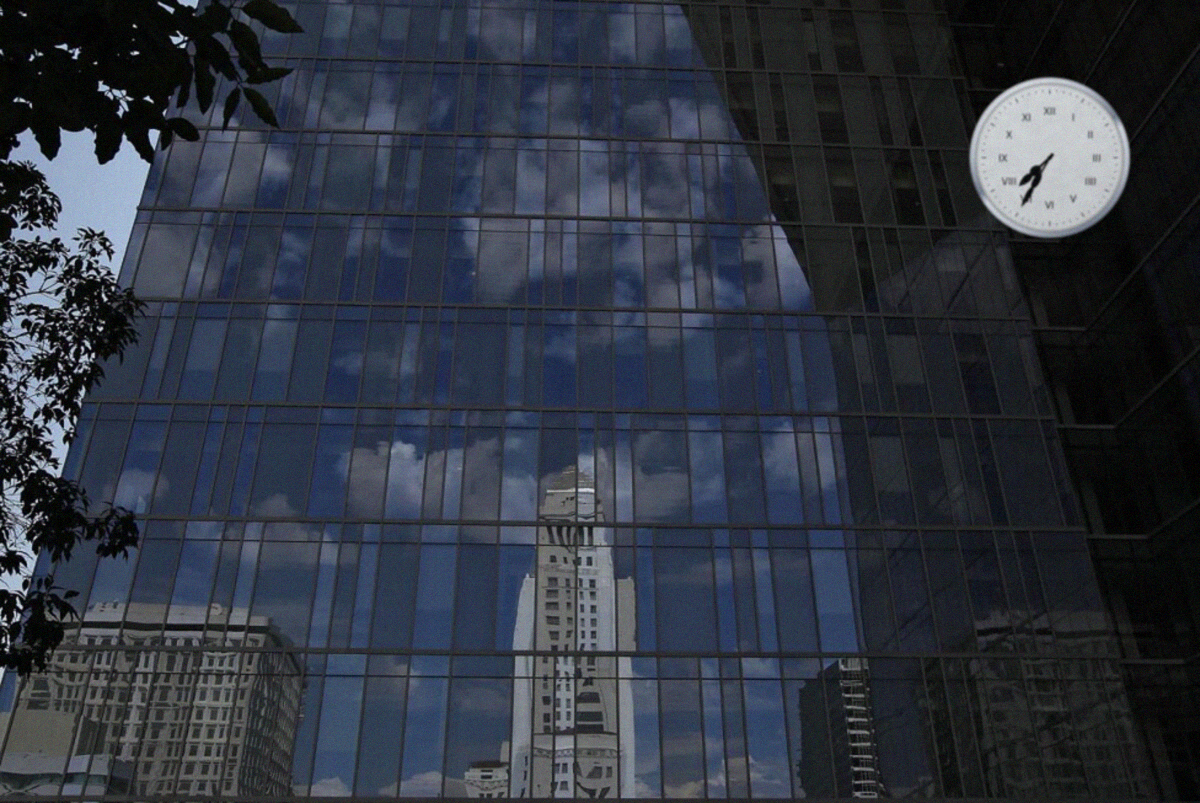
7:35
